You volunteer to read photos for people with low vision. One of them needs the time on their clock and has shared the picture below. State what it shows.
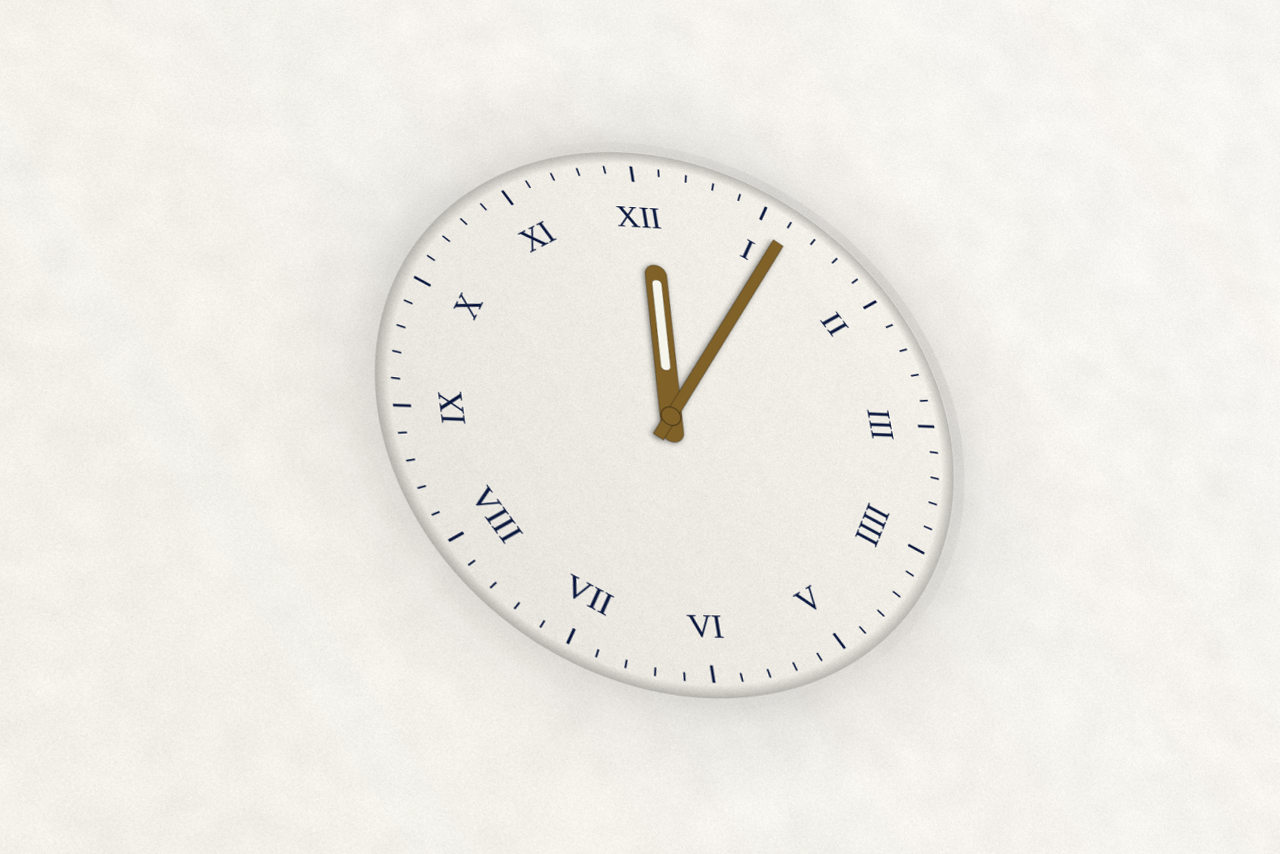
12:06
